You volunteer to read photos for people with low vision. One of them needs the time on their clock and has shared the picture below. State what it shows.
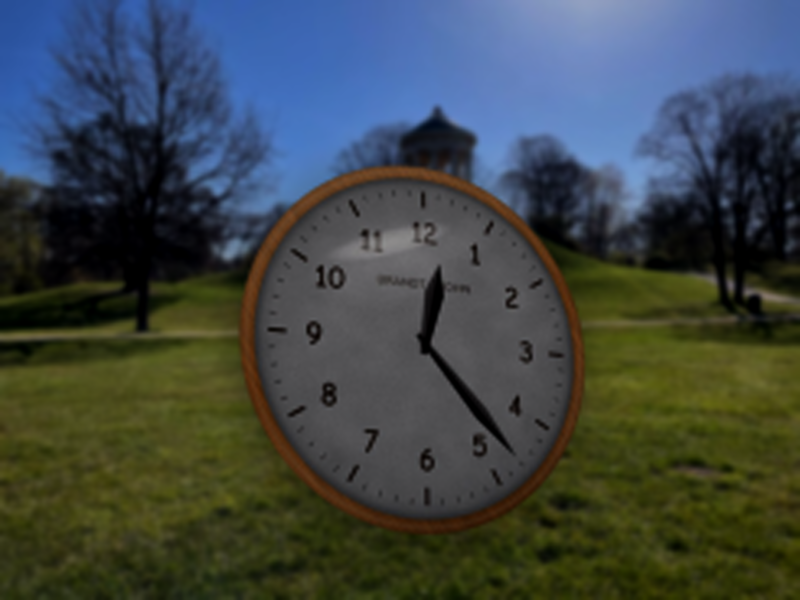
12:23
